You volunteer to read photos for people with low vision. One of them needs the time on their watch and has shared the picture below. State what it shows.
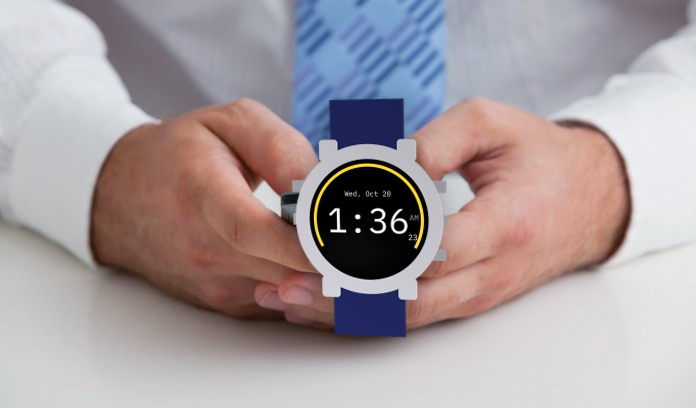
1:36
